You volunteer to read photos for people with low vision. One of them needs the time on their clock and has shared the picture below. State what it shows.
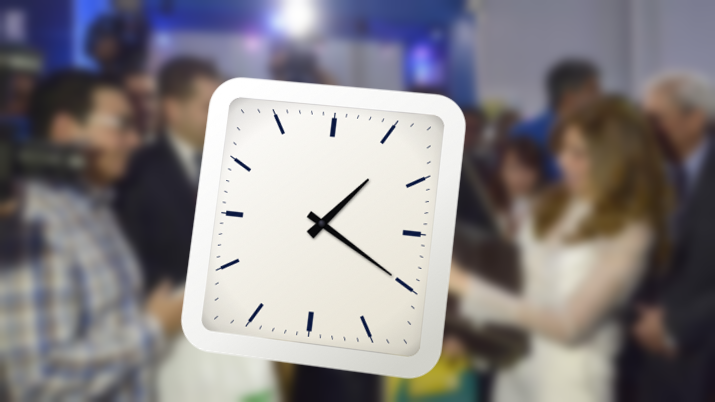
1:20
